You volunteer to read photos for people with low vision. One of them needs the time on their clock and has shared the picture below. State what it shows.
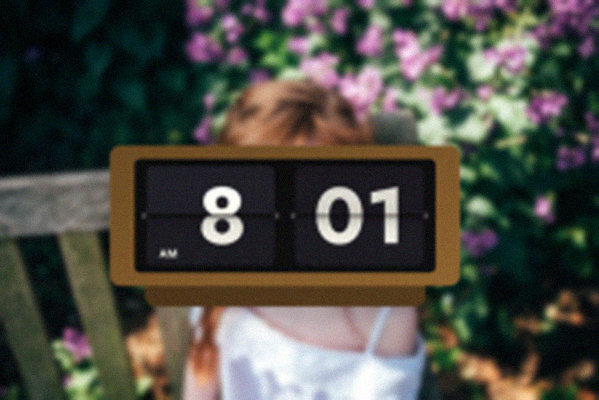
8:01
